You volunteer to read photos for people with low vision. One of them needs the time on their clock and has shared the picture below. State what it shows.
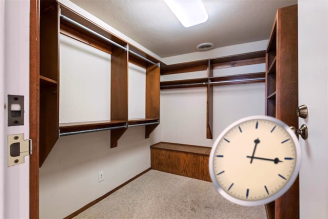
12:16
